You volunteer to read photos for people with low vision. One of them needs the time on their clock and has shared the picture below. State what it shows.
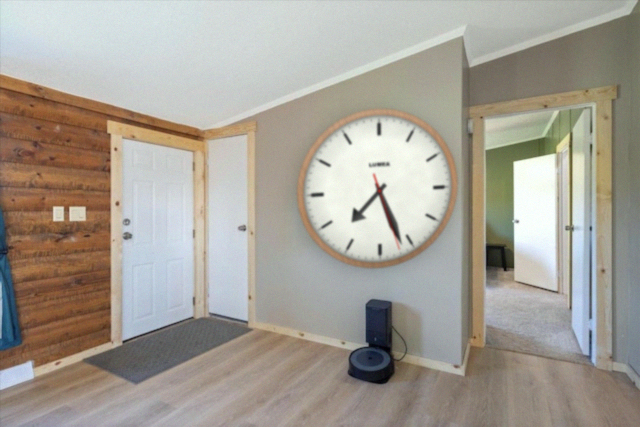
7:26:27
